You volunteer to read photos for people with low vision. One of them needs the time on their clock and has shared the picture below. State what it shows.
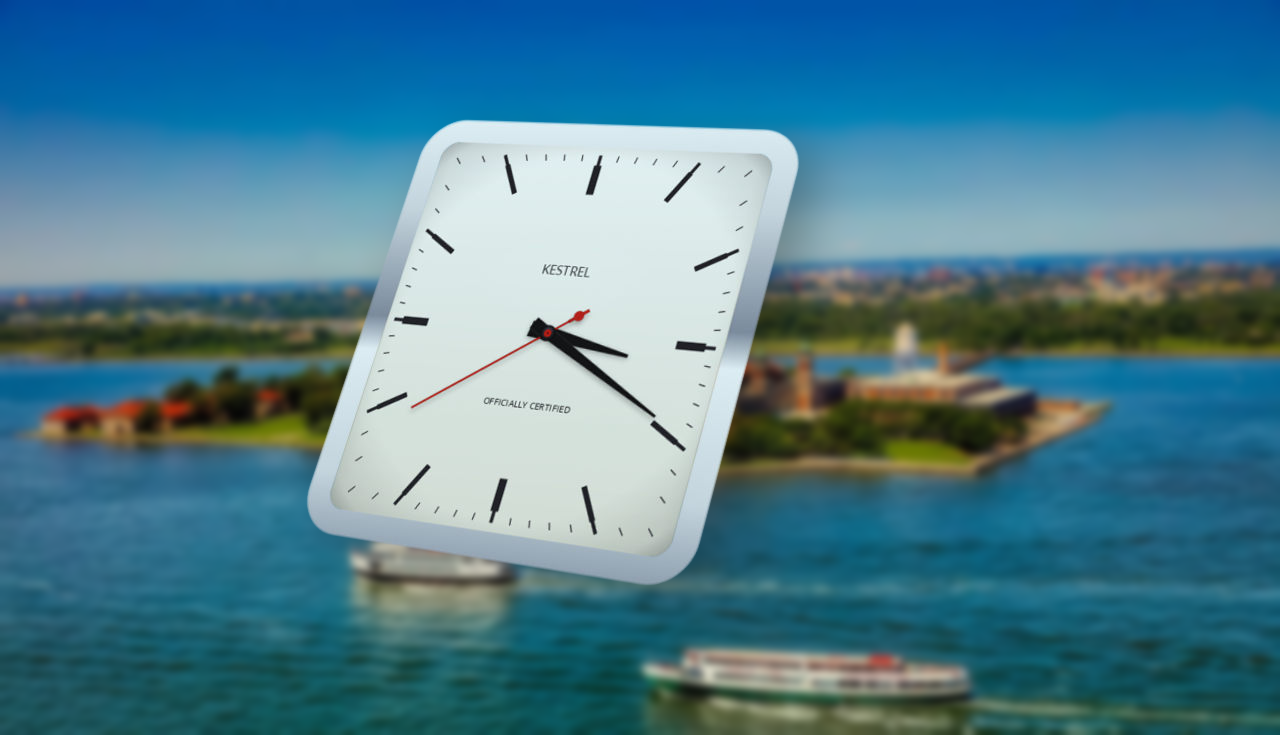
3:19:39
